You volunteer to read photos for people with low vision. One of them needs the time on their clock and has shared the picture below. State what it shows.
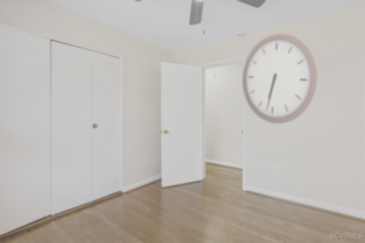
6:32
